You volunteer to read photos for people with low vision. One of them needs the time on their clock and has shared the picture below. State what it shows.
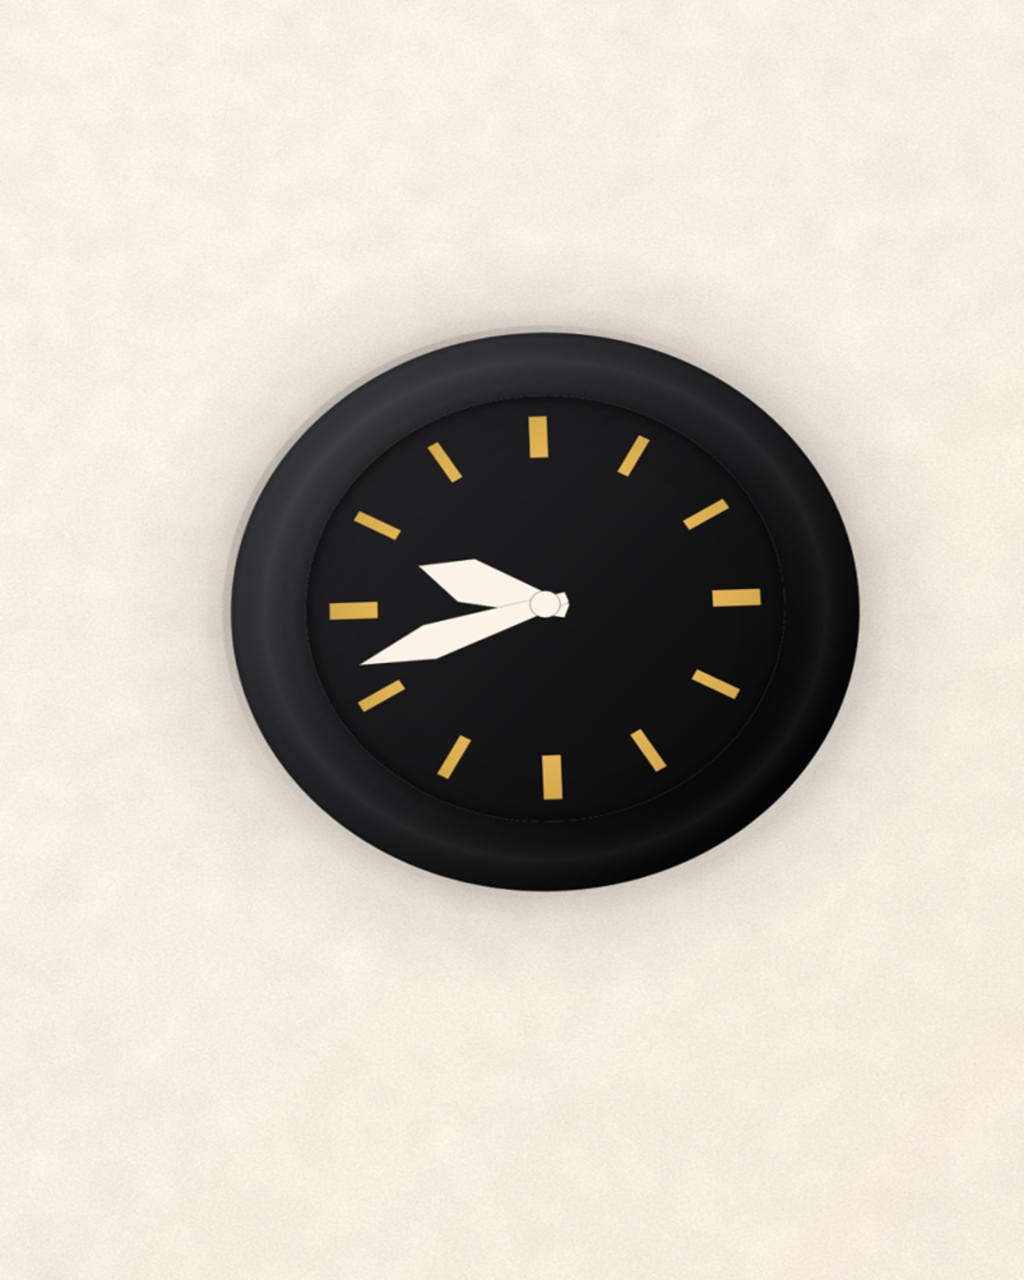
9:42
